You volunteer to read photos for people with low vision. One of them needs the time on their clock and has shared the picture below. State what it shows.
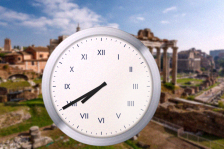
7:40
